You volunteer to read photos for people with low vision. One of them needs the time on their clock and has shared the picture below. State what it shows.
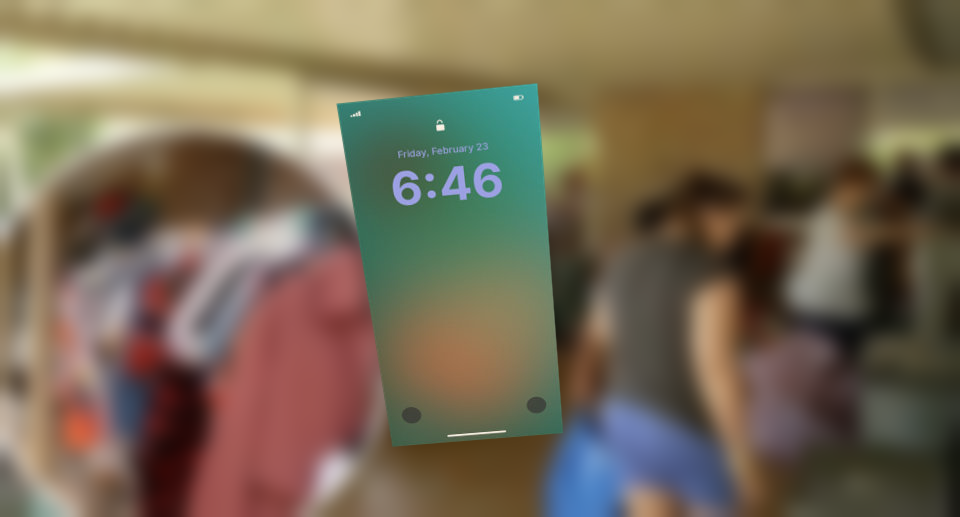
6:46
